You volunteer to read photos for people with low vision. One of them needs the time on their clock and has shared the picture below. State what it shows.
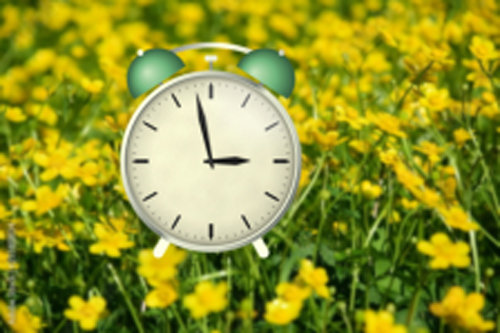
2:58
